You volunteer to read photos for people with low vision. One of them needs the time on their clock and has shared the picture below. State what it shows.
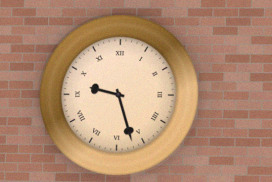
9:27
